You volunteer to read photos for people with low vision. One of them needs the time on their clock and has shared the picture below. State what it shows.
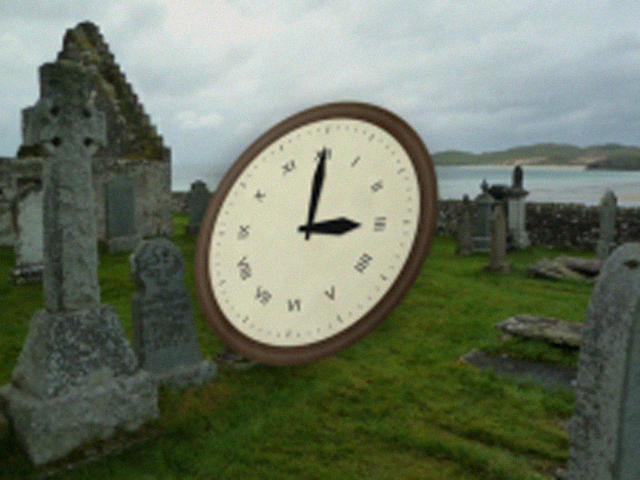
3:00
